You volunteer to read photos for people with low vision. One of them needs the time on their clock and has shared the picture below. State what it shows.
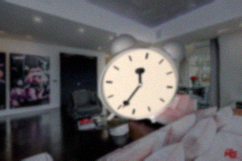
11:34
